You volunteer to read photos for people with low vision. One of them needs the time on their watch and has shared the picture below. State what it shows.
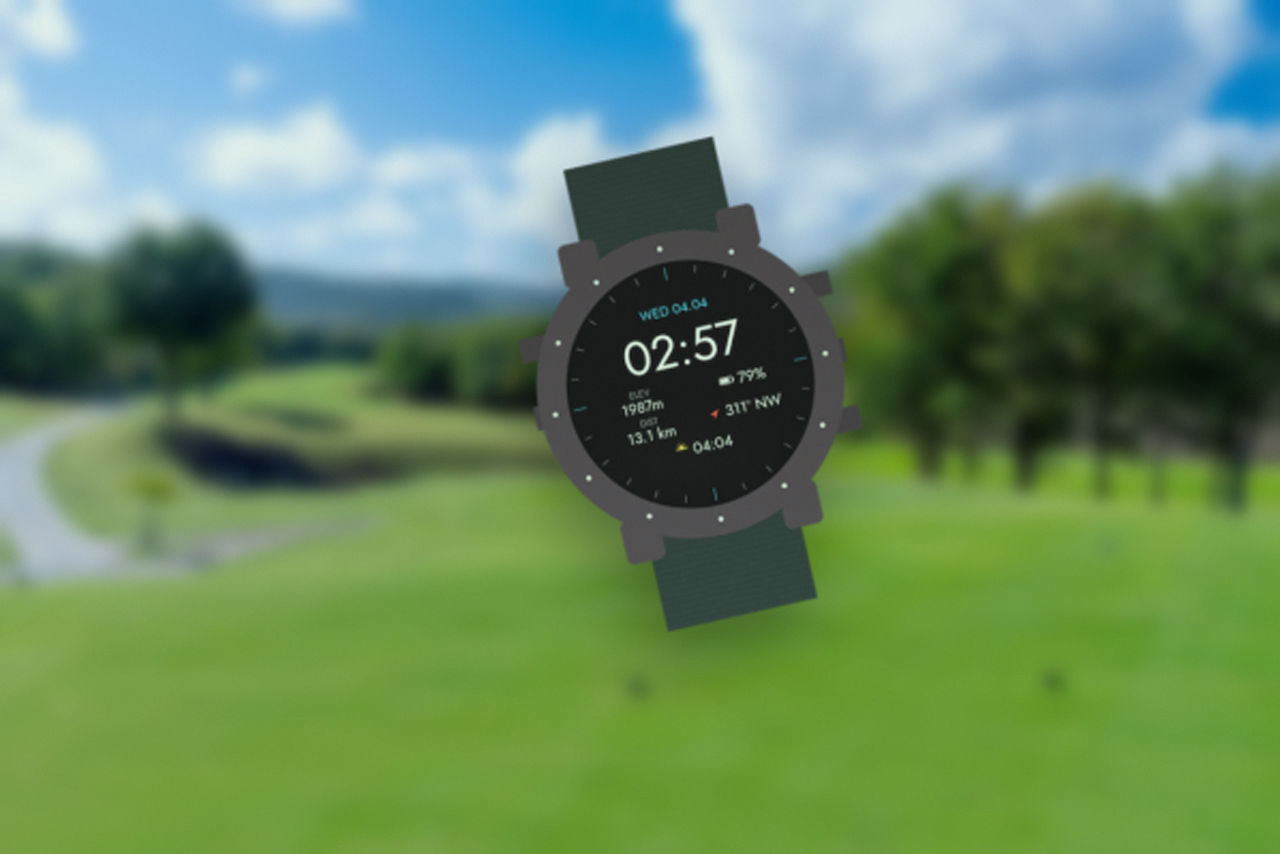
2:57
